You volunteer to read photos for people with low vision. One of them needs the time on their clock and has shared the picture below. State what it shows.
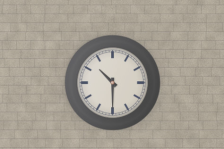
10:30
